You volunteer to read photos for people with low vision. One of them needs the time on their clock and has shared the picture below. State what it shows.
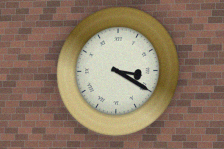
3:20
